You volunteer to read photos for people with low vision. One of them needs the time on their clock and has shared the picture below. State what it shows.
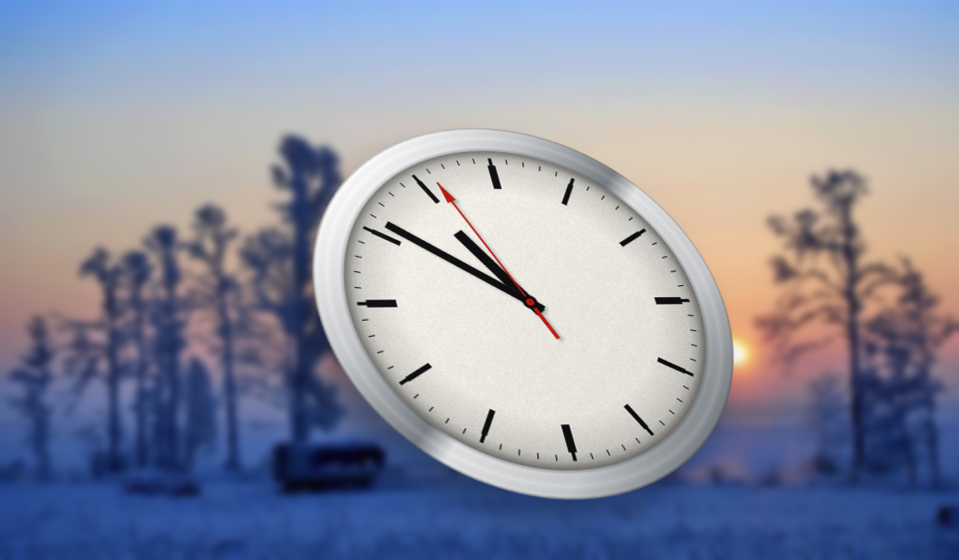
10:50:56
